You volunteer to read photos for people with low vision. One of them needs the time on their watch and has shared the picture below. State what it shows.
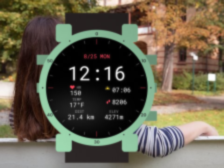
12:16
